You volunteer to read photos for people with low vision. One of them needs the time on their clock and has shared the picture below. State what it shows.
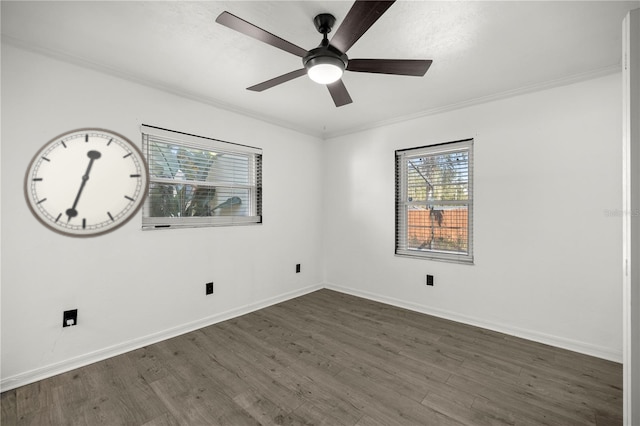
12:33
